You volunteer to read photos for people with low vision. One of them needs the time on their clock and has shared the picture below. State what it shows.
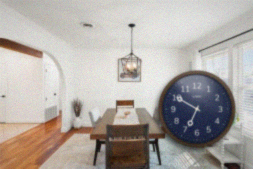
6:50
